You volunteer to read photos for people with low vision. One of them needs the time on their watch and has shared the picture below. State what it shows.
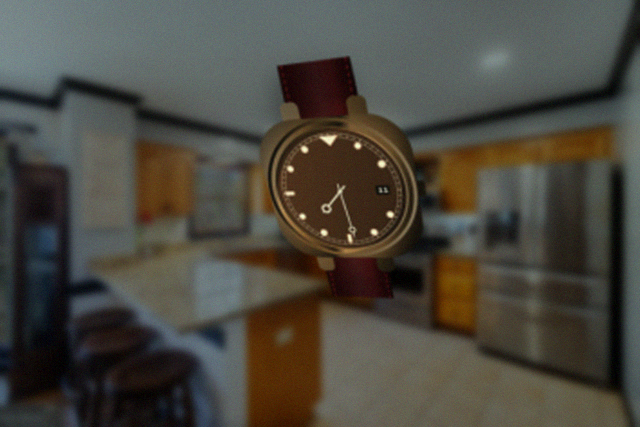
7:29
